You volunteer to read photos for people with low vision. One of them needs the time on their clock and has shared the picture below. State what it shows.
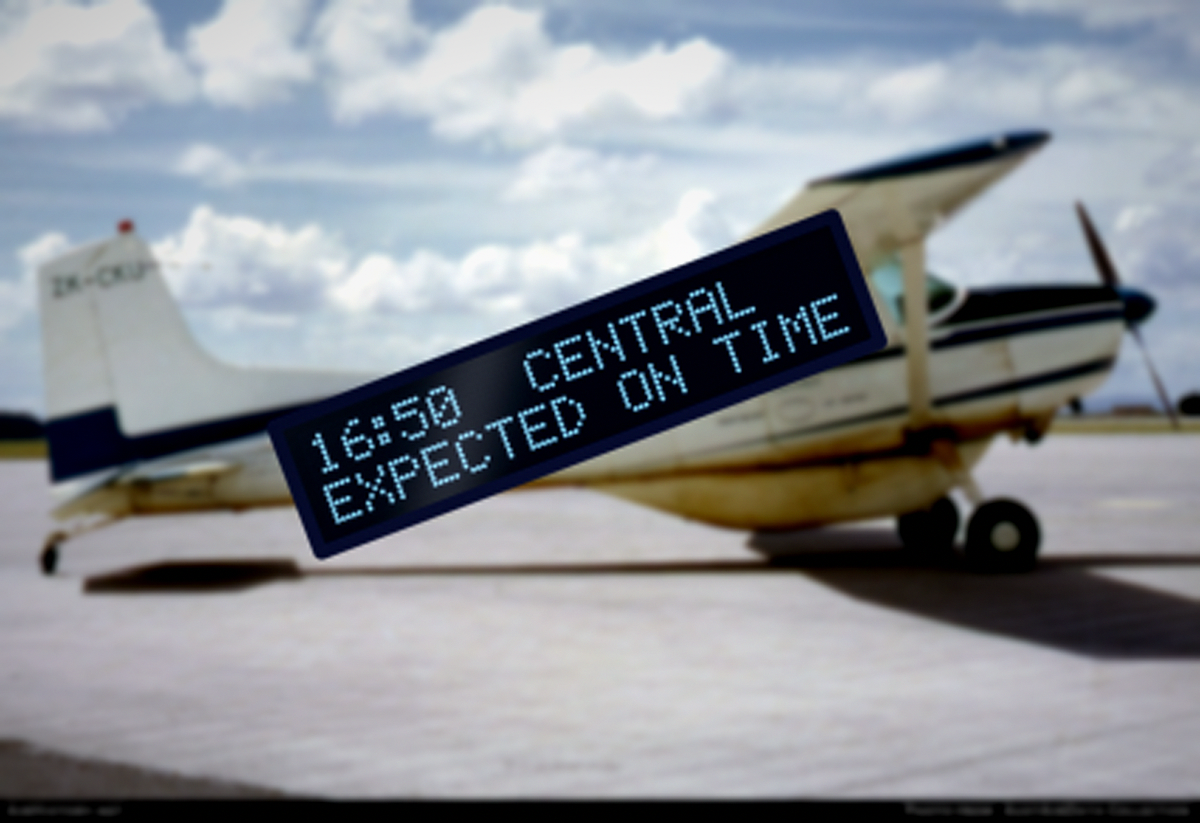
16:50
